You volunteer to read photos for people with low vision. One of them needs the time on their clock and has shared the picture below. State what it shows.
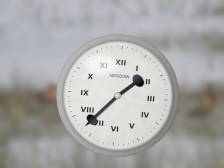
1:37
